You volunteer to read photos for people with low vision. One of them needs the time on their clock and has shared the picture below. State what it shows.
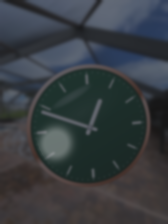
12:49
